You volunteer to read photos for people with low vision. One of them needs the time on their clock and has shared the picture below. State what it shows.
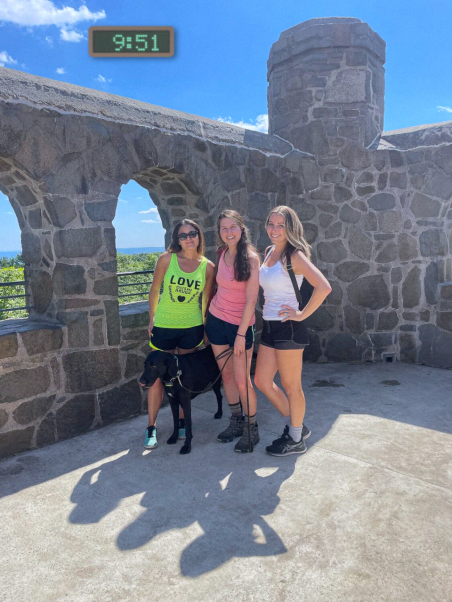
9:51
